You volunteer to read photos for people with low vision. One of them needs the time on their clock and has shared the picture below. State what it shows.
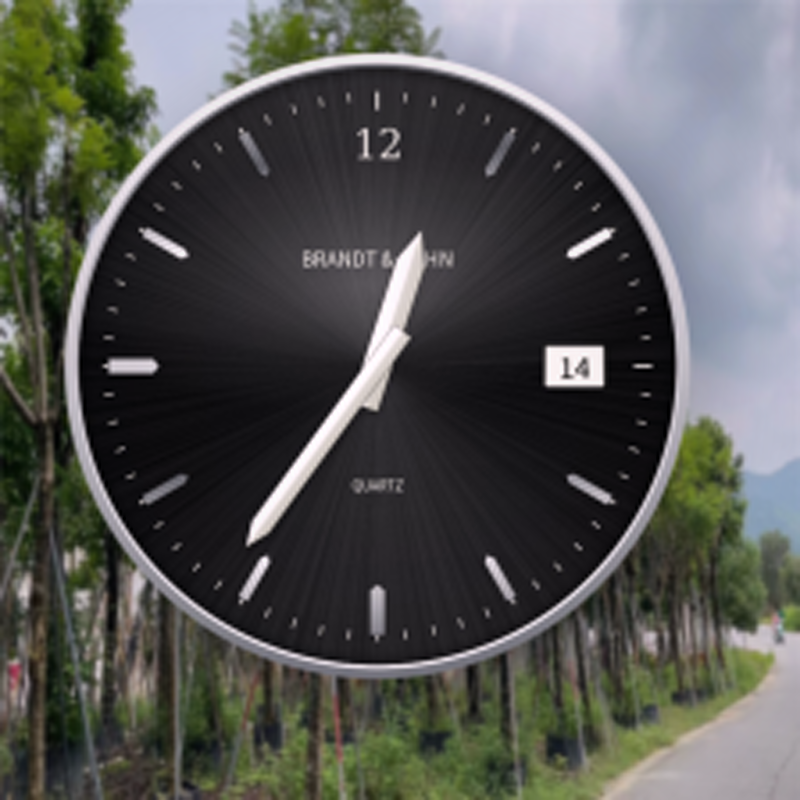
12:36
